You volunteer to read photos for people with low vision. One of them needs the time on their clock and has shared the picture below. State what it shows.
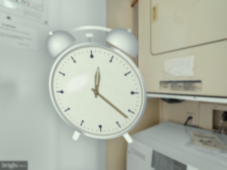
12:22
